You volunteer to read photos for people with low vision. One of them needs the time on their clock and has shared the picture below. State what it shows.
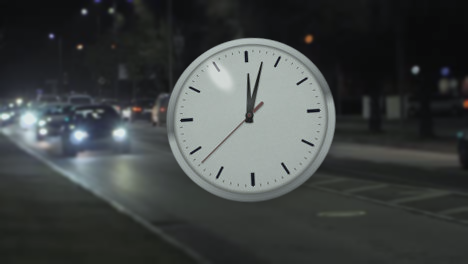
12:02:38
